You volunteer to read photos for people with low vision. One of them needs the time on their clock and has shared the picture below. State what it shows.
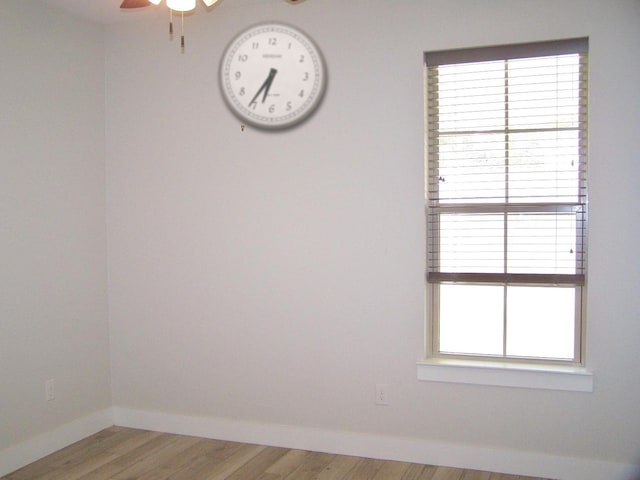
6:36
